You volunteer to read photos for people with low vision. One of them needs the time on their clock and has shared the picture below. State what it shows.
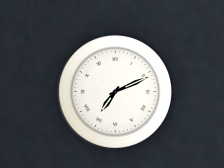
7:11
